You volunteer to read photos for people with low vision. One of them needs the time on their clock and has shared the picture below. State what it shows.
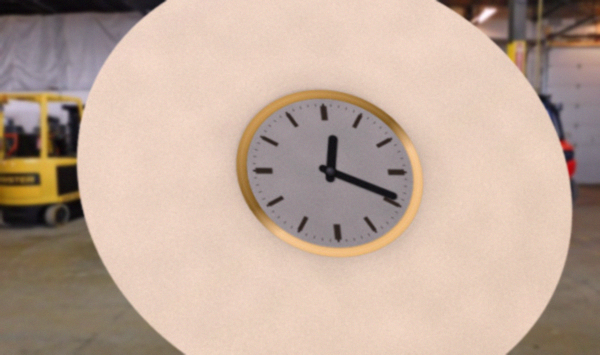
12:19
